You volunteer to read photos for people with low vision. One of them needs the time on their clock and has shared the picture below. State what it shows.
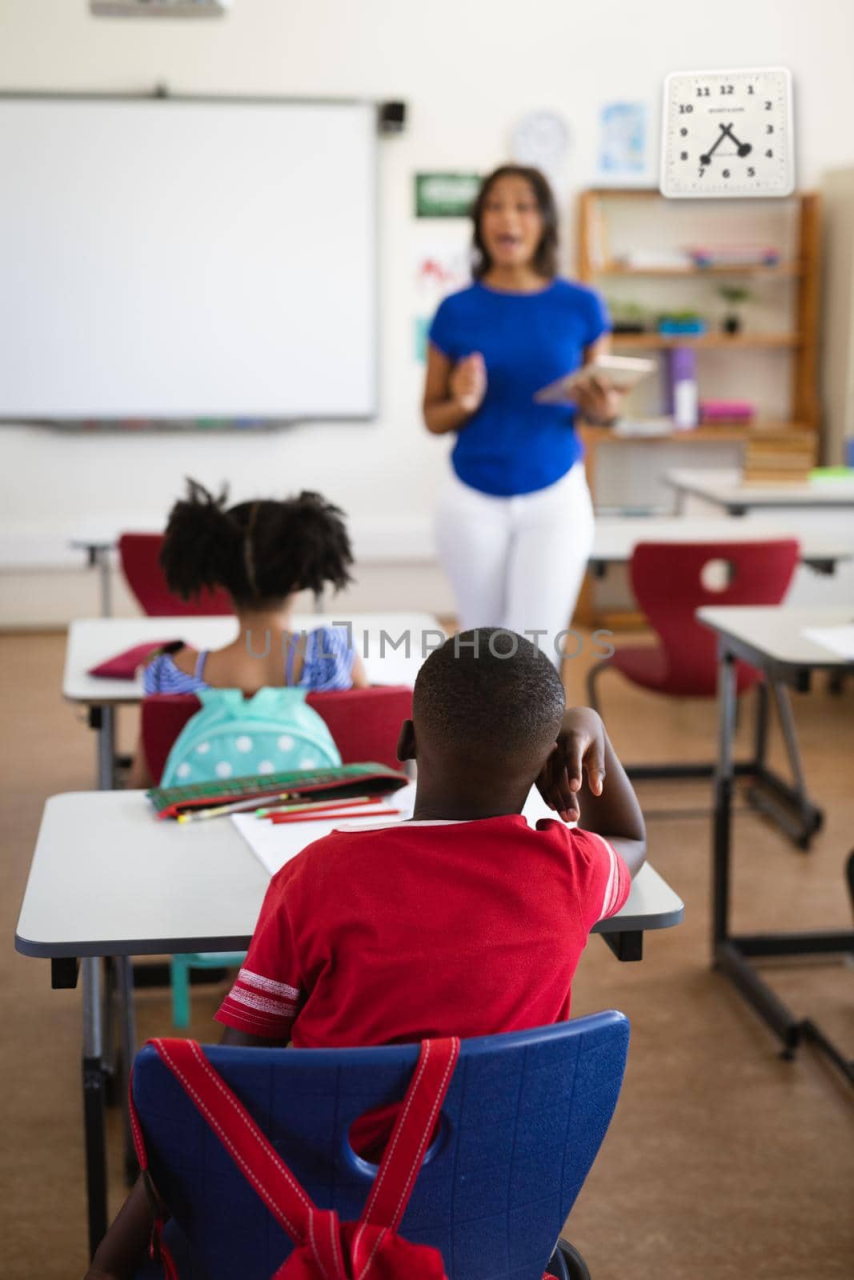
4:36
